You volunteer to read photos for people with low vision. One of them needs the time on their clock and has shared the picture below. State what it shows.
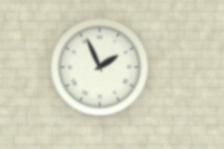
1:56
